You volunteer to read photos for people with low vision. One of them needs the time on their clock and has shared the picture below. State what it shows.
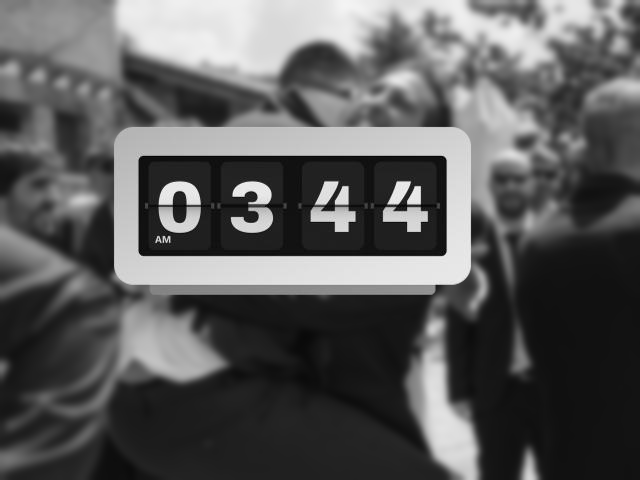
3:44
